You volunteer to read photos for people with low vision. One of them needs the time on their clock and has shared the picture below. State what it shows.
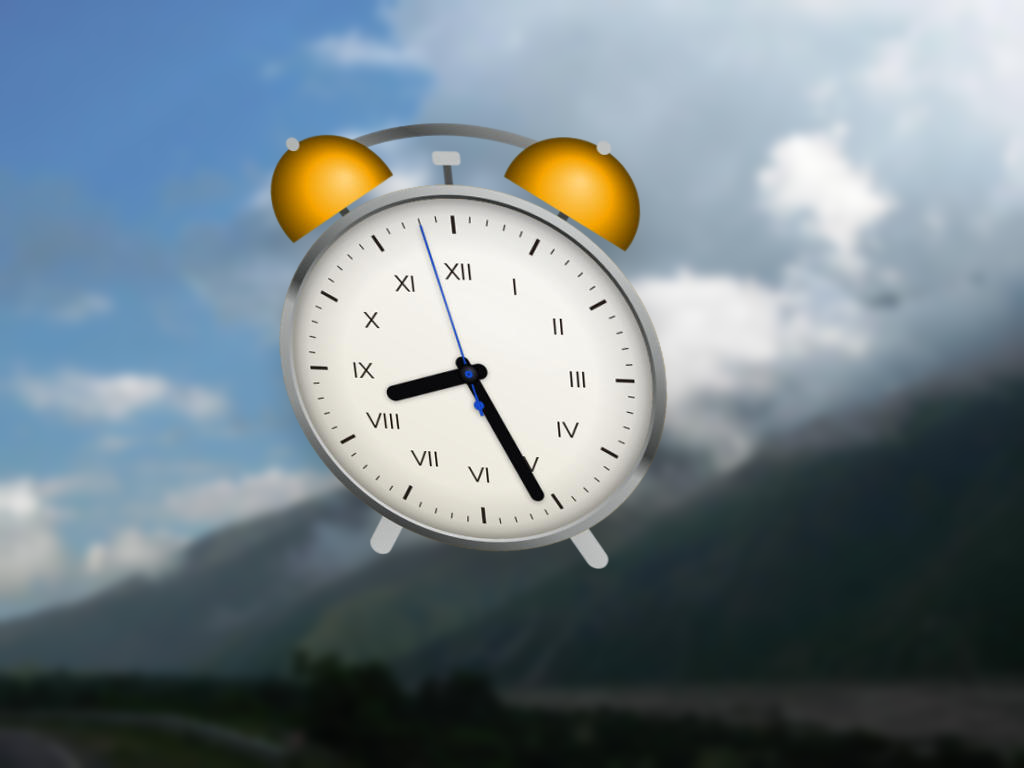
8:25:58
